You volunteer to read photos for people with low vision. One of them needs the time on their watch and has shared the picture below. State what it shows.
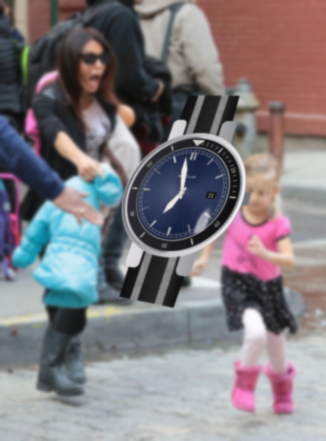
6:58
